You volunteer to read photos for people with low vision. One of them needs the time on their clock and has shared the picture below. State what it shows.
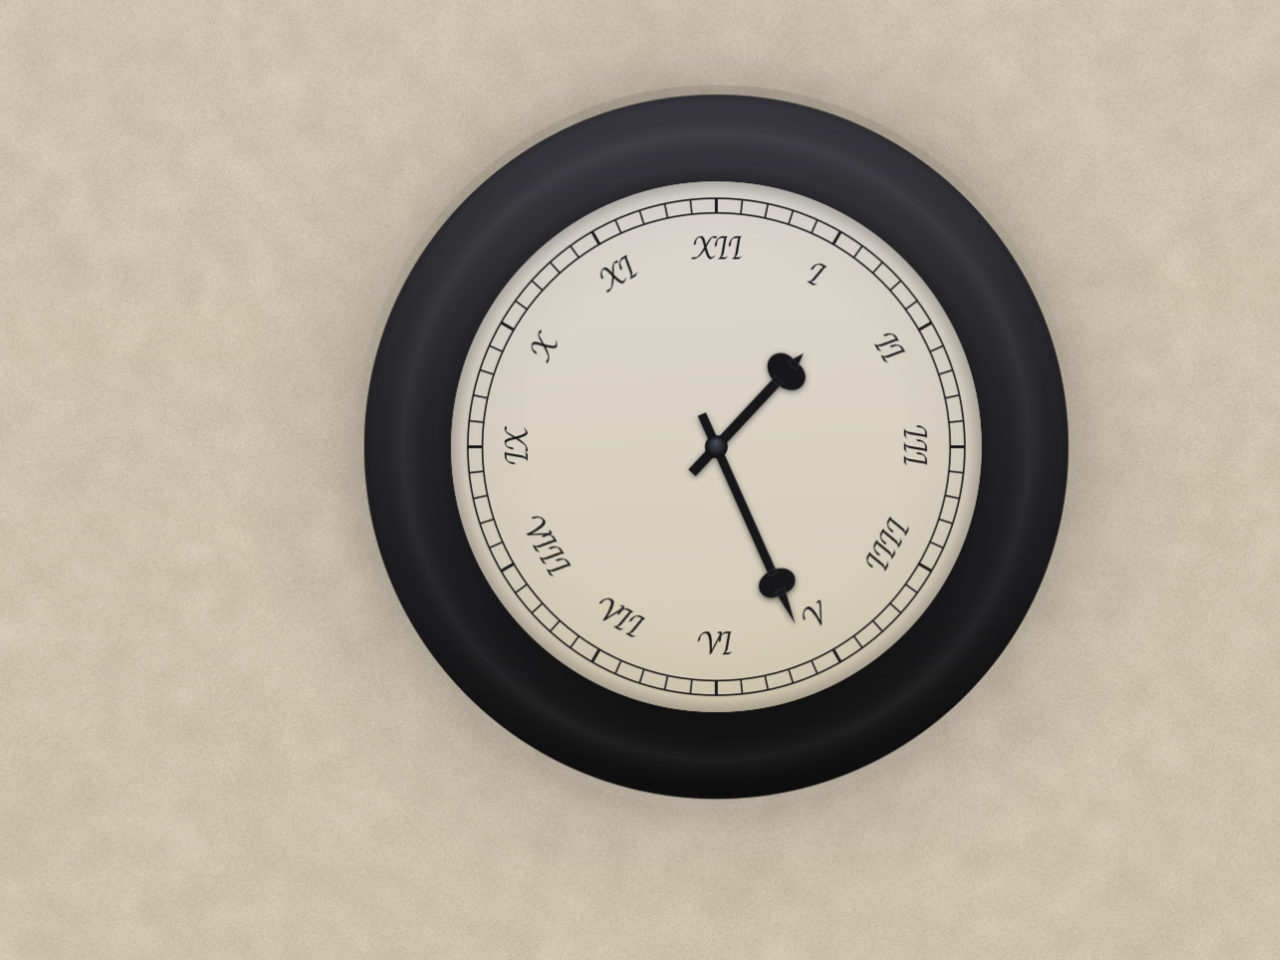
1:26
